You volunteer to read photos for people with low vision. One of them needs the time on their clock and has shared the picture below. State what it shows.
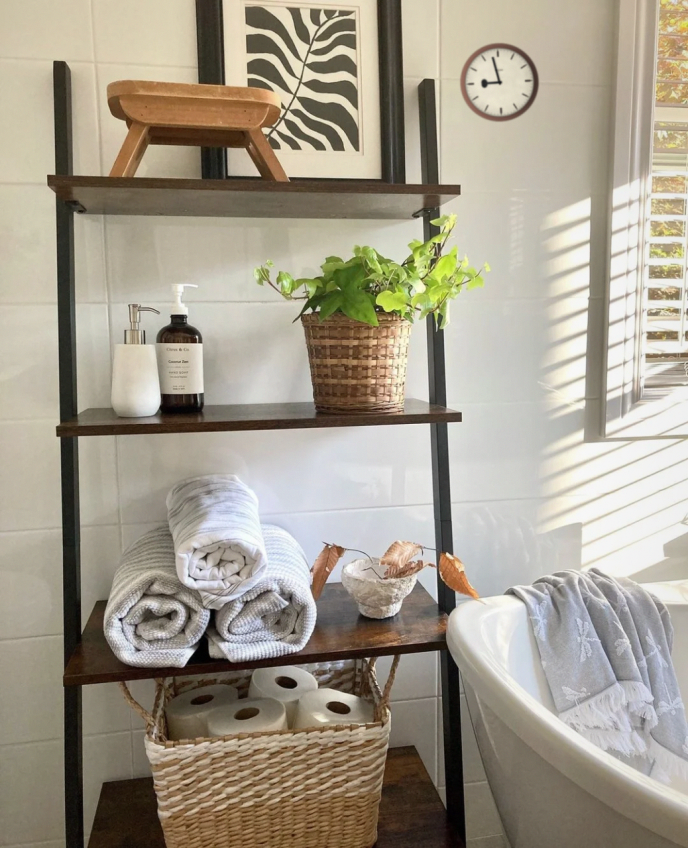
8:58
